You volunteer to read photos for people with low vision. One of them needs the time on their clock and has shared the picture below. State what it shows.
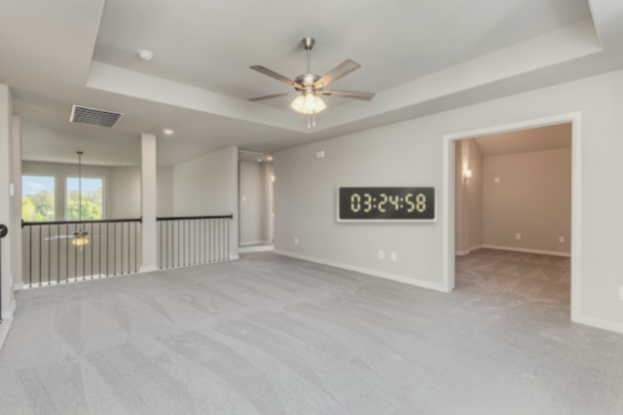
3:24:58
